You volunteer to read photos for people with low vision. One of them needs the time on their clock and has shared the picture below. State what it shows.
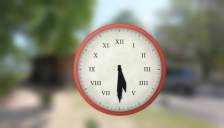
5:30
